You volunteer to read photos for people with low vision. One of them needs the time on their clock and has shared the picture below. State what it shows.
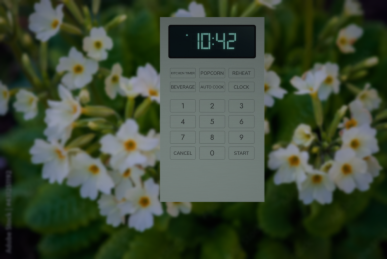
10:42
